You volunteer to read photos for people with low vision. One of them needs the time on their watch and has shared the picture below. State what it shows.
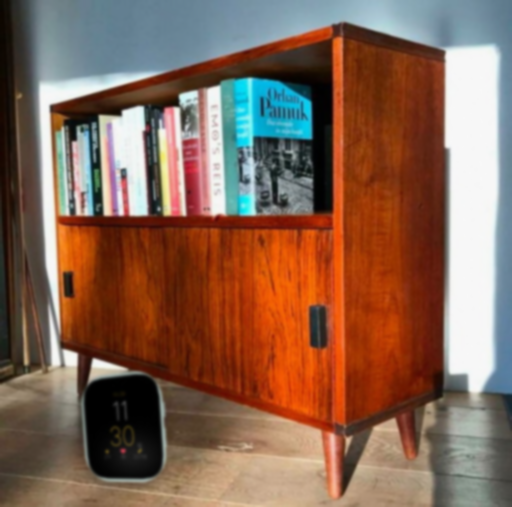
11:30
